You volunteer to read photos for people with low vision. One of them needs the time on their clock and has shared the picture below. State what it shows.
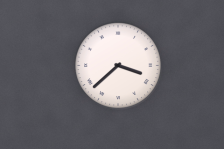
3:38
